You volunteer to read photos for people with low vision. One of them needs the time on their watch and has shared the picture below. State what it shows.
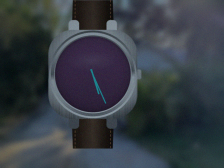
5:26
